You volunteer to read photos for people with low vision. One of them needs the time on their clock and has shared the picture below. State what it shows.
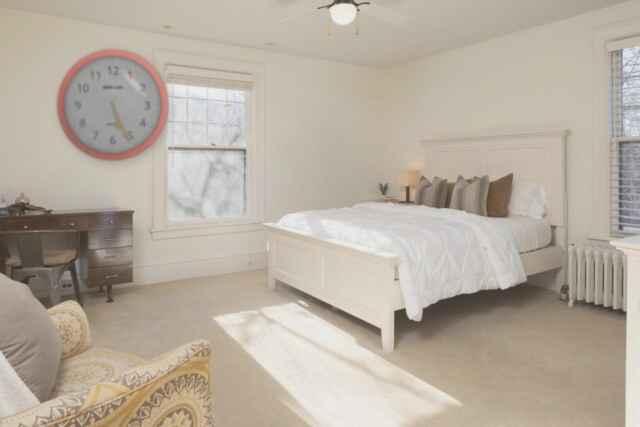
5:26
